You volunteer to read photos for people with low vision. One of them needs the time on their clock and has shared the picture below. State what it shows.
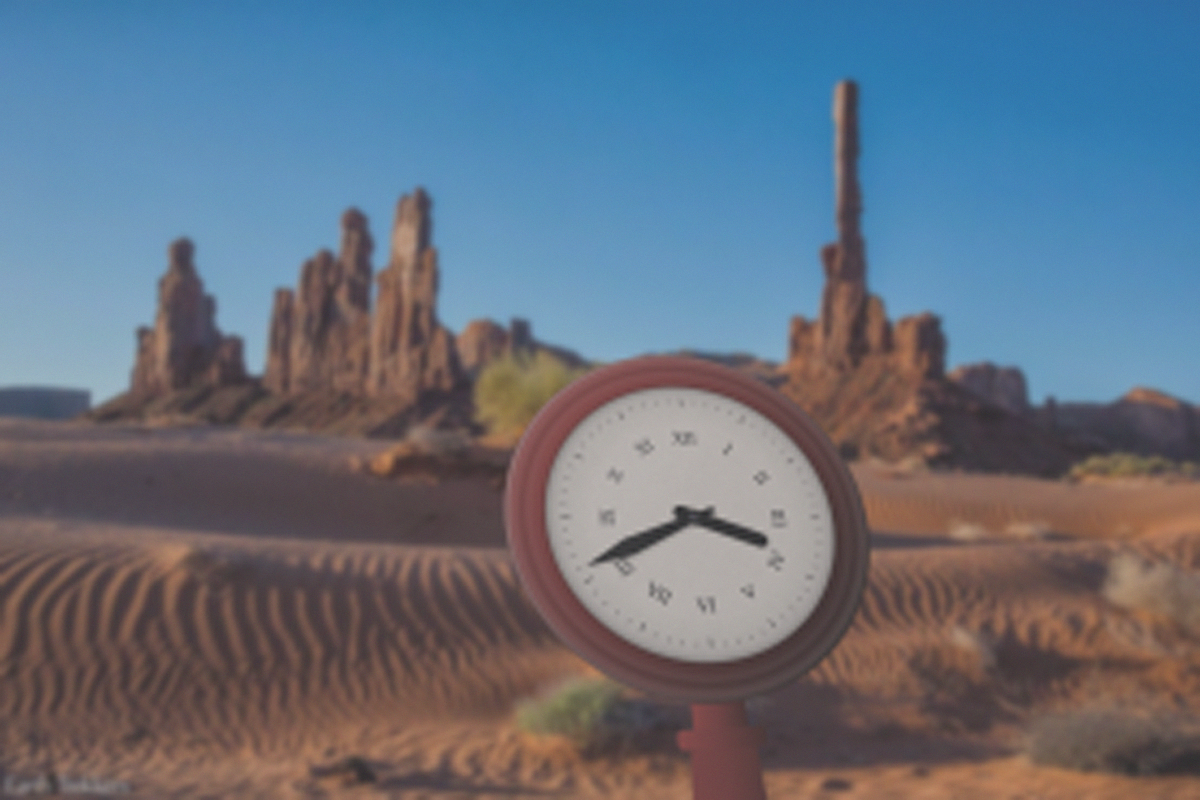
3:41
